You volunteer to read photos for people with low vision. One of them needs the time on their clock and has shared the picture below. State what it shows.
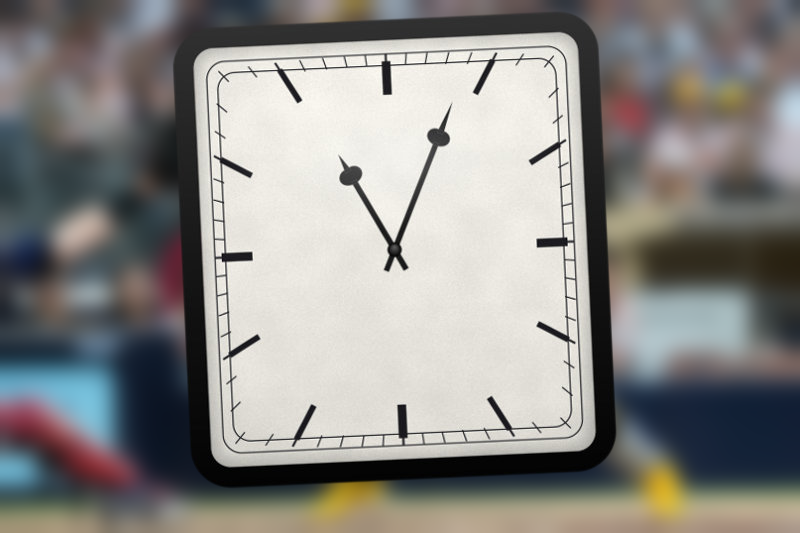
11:04
